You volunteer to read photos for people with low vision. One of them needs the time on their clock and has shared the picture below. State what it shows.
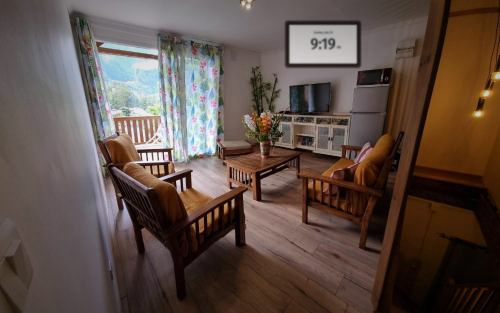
9:19
